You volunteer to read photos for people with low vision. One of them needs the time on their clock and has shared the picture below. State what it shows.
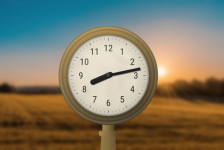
8:13
